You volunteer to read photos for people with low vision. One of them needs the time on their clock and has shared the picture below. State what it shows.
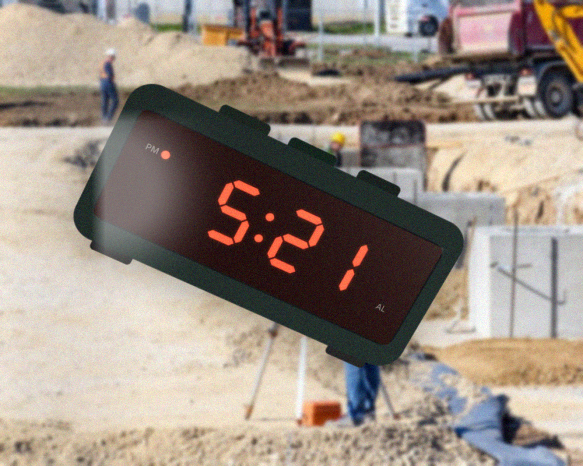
5:21
